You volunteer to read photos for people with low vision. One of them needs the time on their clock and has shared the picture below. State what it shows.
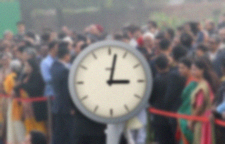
3:02
